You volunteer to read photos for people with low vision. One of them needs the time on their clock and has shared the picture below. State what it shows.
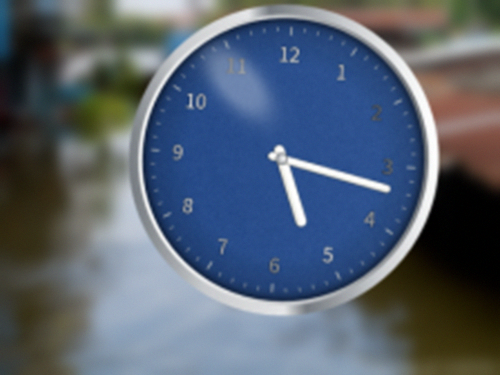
5:17
